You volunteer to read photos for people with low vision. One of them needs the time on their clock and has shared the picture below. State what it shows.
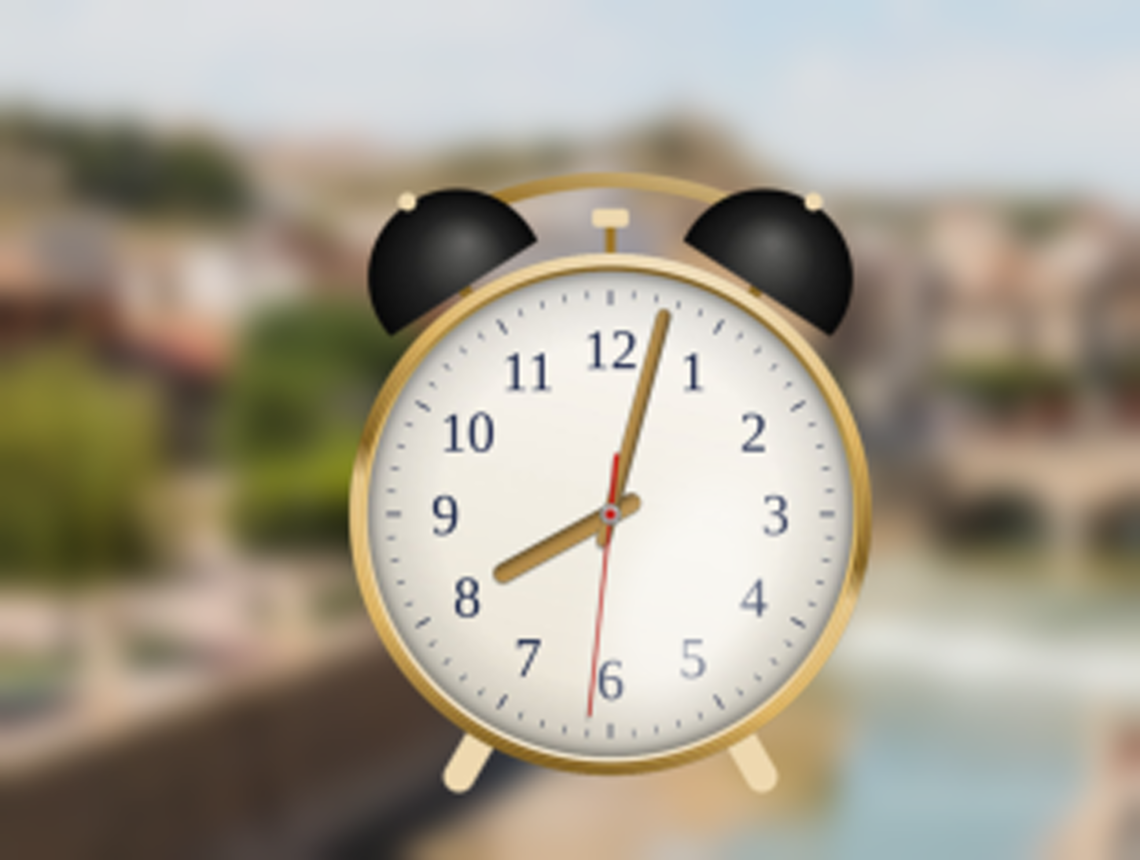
8:02:31
